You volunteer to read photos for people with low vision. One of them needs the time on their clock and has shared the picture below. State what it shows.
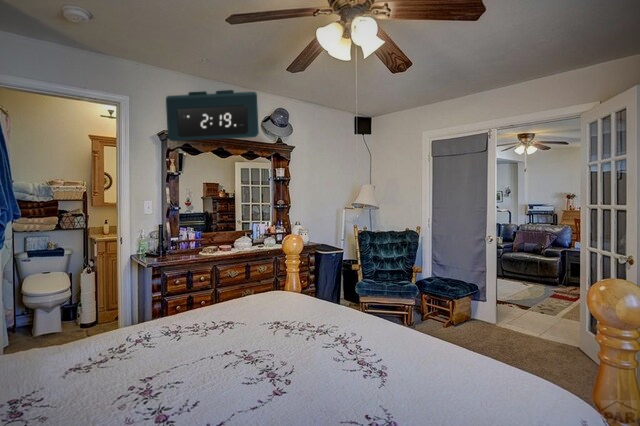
2:19
